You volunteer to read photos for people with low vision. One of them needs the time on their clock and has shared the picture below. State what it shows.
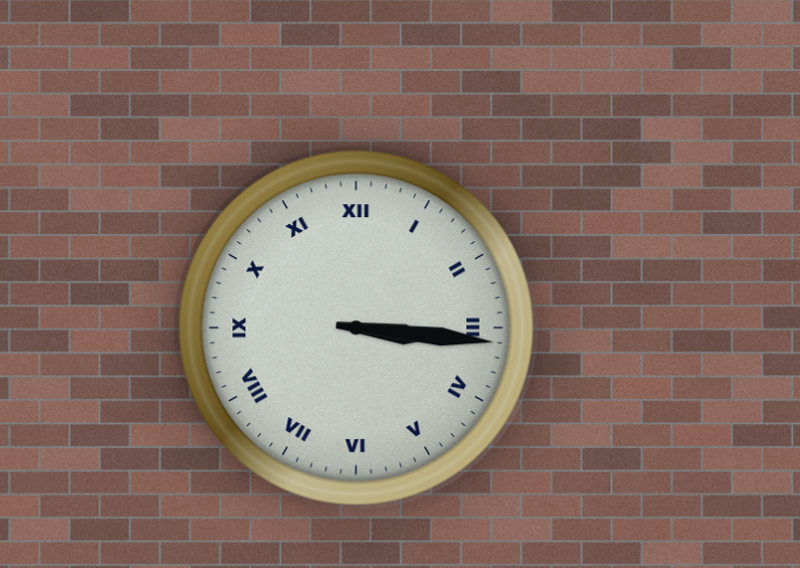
3:16
